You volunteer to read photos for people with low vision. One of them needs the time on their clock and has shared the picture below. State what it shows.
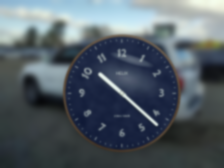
10:22
